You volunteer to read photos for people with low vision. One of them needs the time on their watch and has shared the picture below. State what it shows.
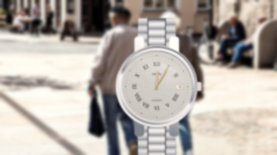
12:05
